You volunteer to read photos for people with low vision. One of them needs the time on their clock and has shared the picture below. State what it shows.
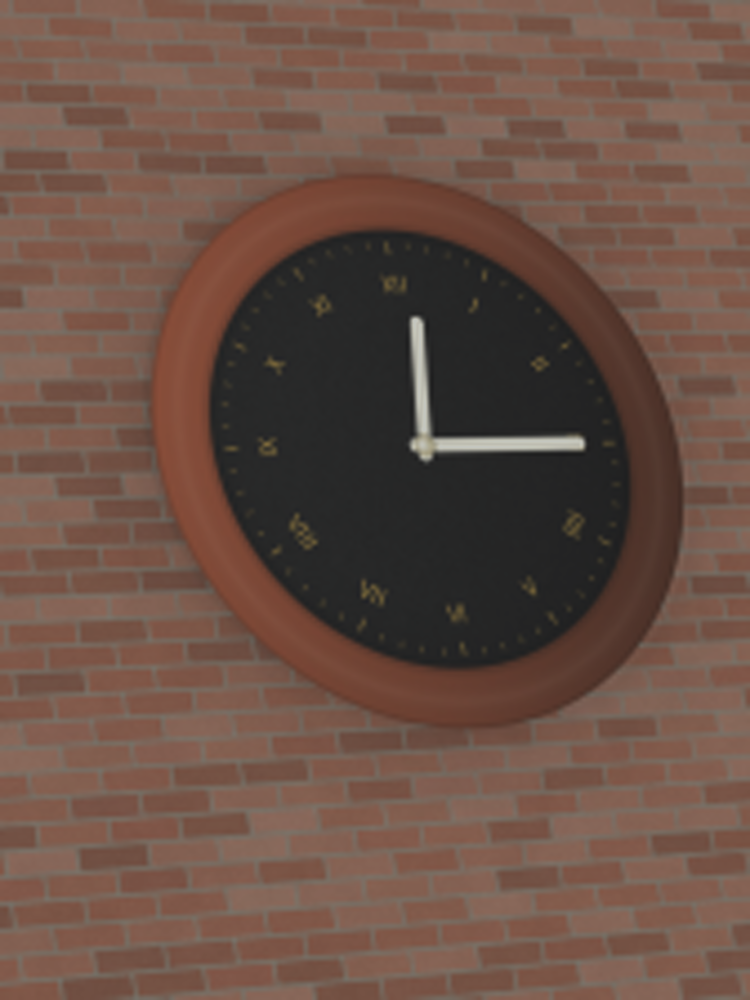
12:15
